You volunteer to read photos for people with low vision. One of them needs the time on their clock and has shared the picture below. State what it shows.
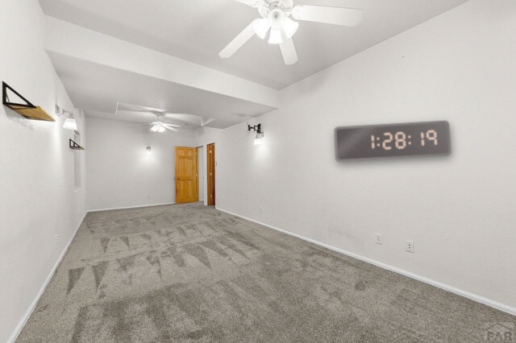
1:28:19
